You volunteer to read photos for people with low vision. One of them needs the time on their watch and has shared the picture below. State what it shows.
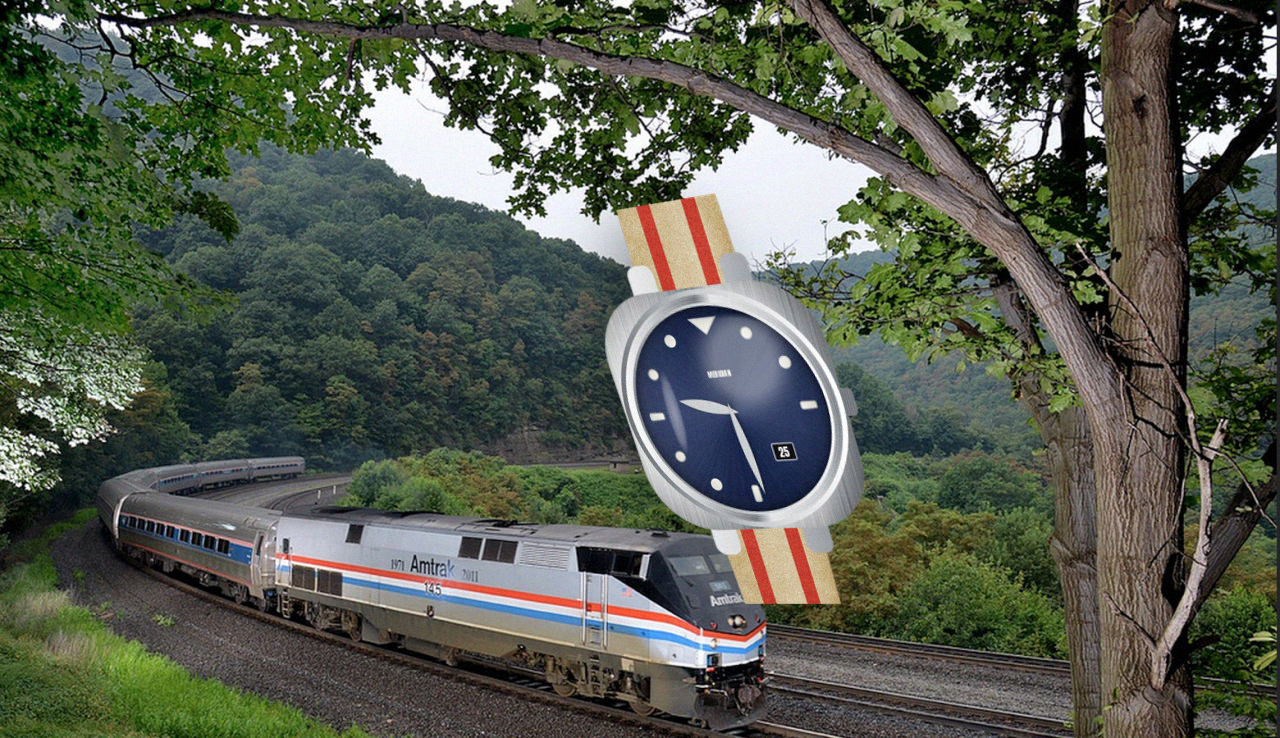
9:29
